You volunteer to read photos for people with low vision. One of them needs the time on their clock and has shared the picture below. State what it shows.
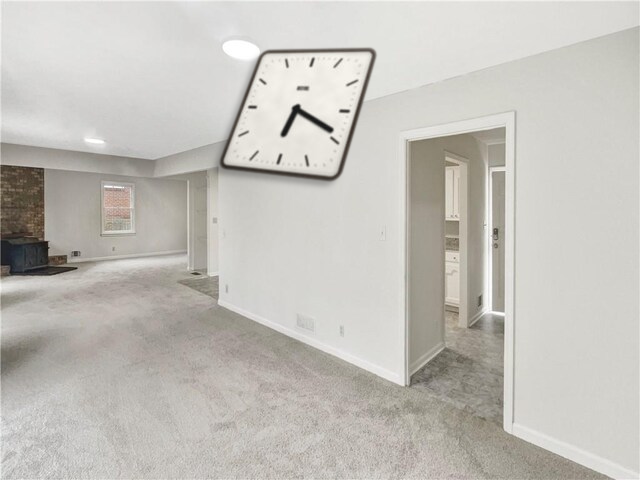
6:19
